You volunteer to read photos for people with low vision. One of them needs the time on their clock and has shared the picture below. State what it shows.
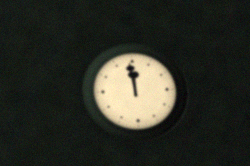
11:59
